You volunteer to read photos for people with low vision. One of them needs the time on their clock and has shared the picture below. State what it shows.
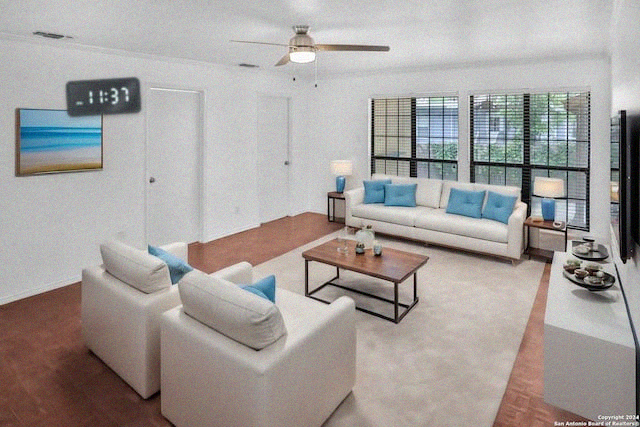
11:37
